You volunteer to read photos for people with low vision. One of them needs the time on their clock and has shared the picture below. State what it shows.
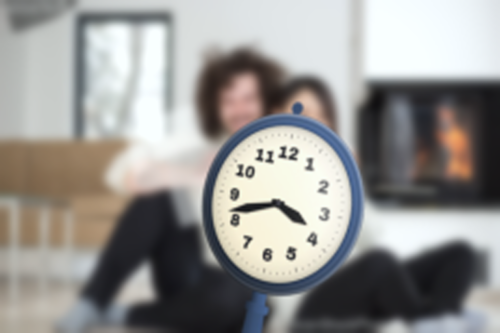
3:42
